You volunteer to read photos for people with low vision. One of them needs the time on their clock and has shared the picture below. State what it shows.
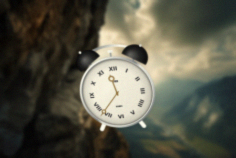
11:37
